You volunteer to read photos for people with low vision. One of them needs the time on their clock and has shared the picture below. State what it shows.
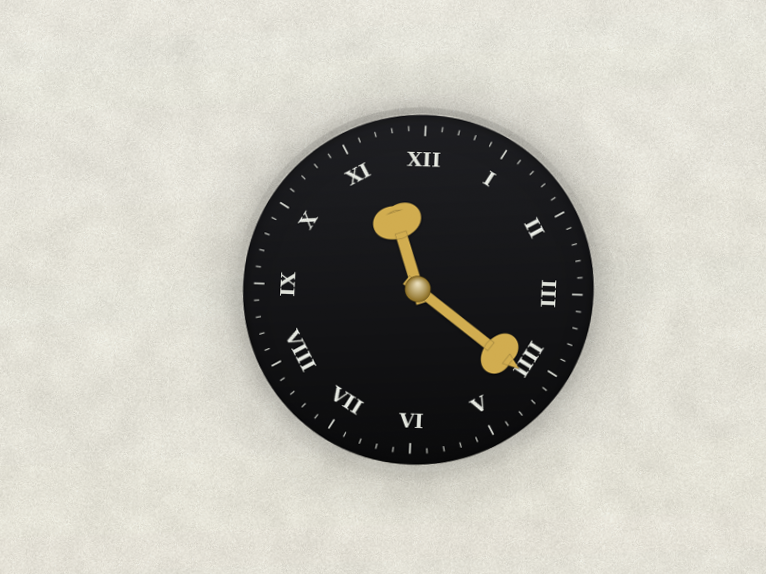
11:21
